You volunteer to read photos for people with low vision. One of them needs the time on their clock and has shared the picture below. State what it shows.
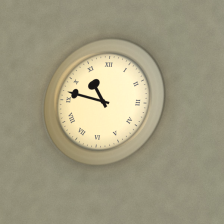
10:47
